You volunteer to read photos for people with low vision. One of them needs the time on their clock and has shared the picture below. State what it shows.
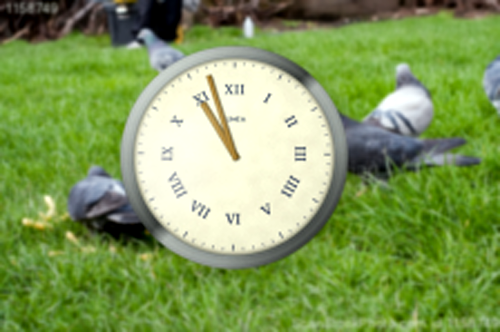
10:57
